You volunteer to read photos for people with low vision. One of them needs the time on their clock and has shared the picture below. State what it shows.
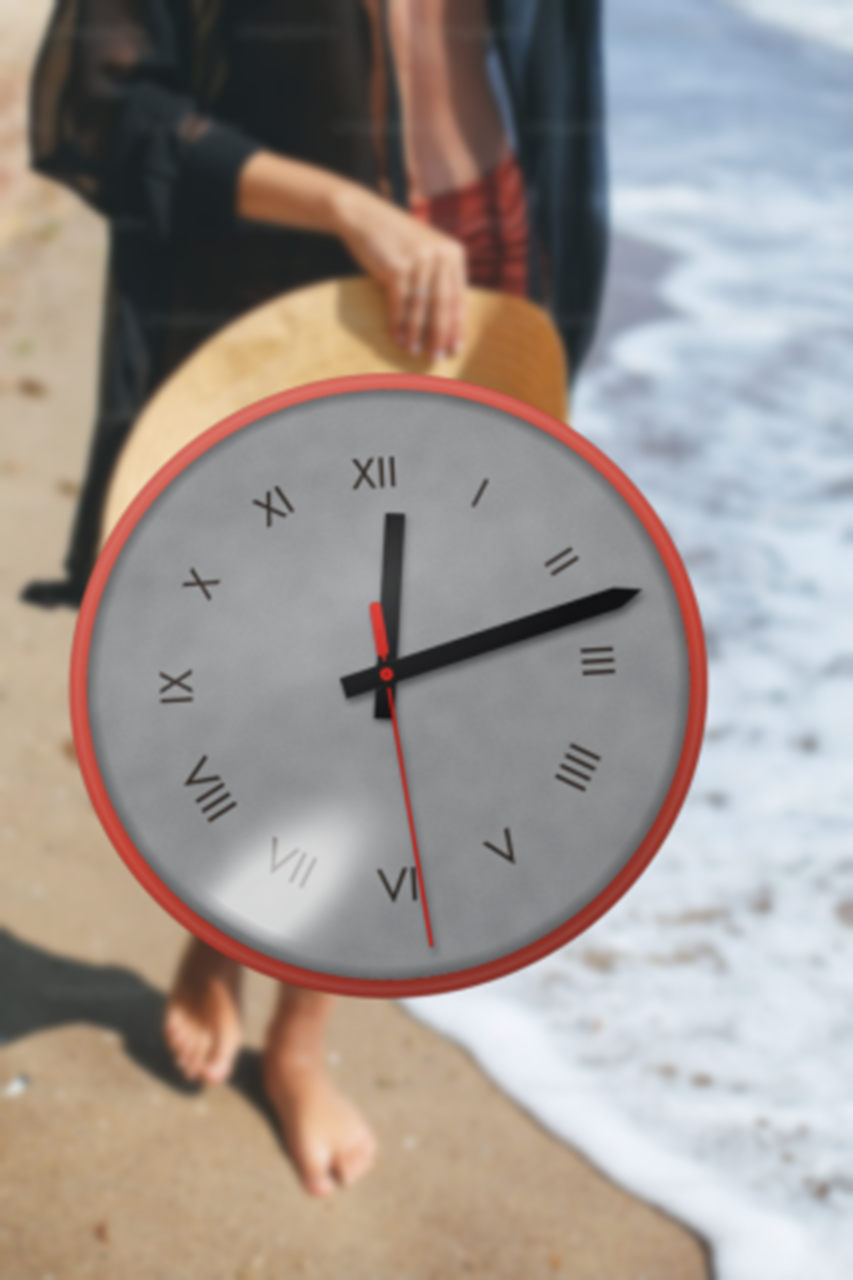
12:12:29
